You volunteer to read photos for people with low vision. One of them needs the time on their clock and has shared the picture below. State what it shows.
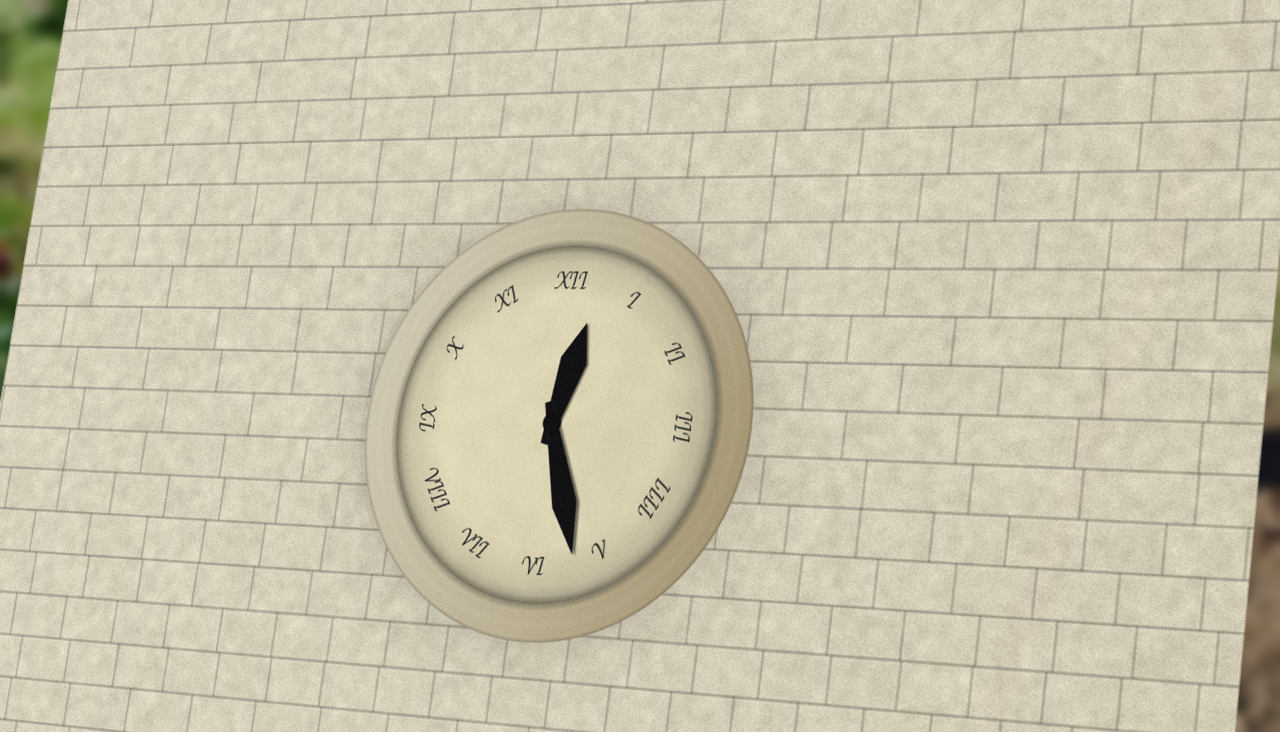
12:27
